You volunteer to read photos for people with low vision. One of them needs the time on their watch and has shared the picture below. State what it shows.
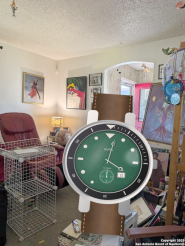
4:02
